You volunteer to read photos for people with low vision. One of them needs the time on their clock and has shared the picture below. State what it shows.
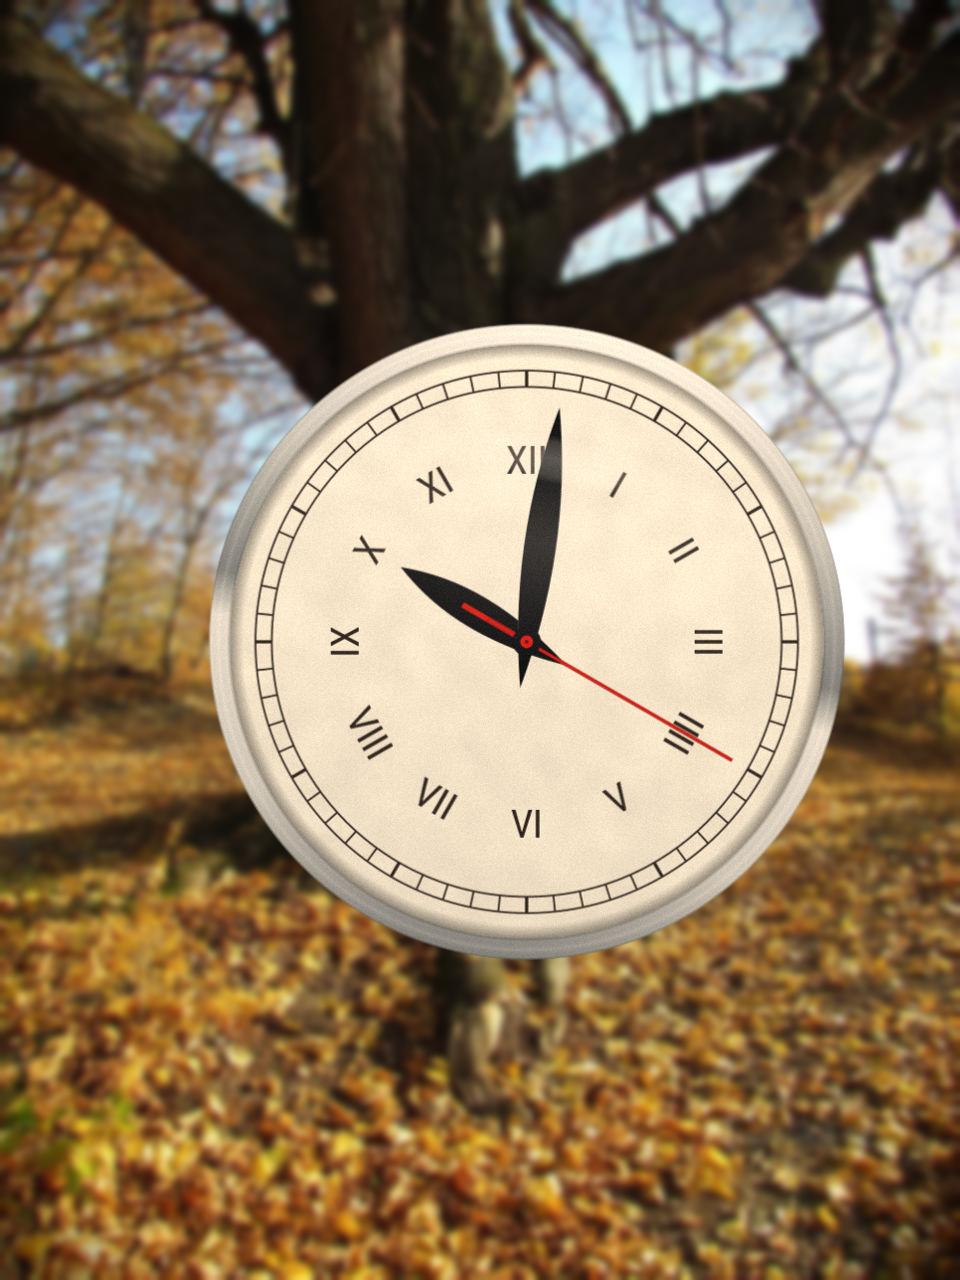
10:01:20
